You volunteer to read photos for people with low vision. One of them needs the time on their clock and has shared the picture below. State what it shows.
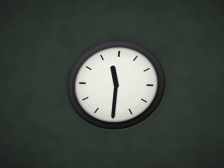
11:30
